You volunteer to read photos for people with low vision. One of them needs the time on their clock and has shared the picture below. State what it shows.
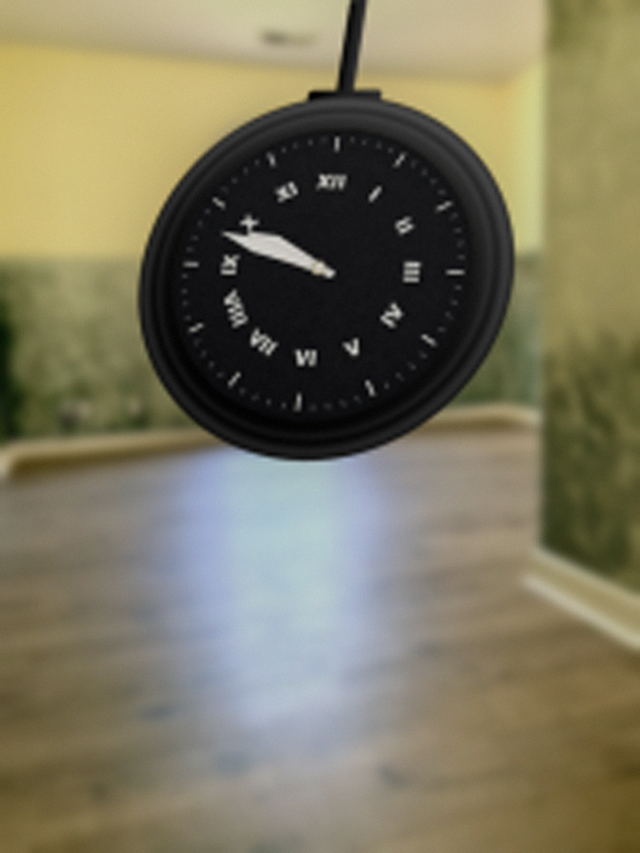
9:48
